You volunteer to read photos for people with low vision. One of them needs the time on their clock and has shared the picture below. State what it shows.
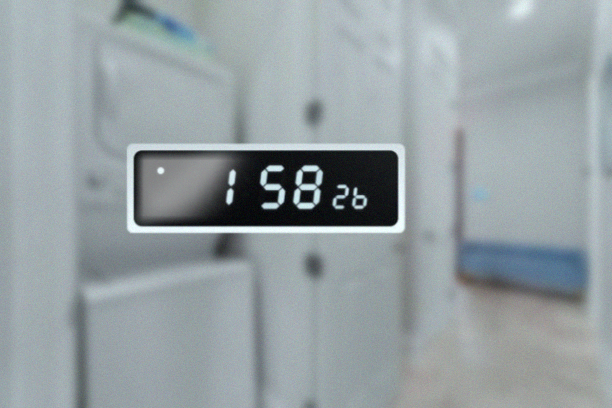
1:58:26
